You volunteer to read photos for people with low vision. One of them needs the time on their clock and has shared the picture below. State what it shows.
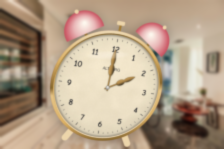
2:00
